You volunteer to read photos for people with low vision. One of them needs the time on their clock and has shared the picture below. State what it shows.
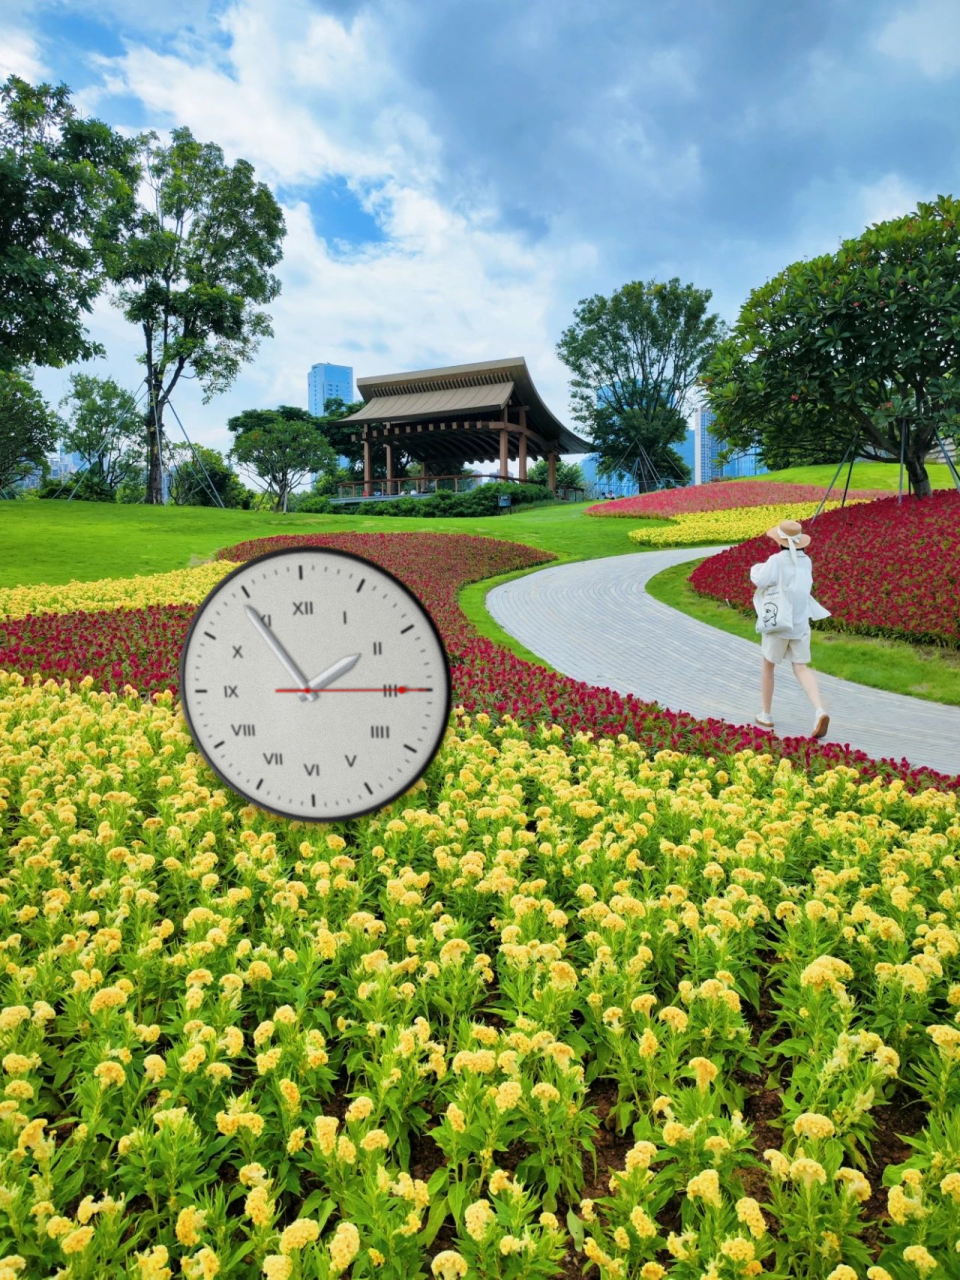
1:54:15
